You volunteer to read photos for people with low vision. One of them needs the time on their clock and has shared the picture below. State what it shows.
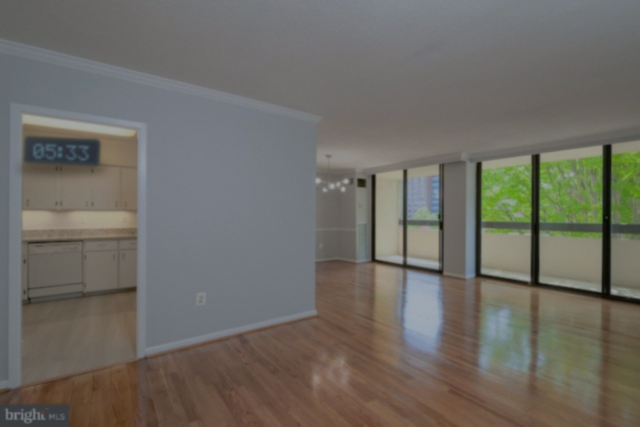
5:33
